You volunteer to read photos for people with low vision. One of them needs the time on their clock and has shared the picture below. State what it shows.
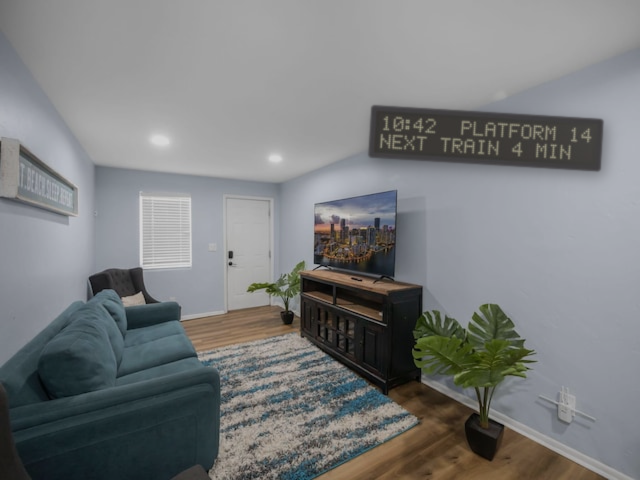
10:42
